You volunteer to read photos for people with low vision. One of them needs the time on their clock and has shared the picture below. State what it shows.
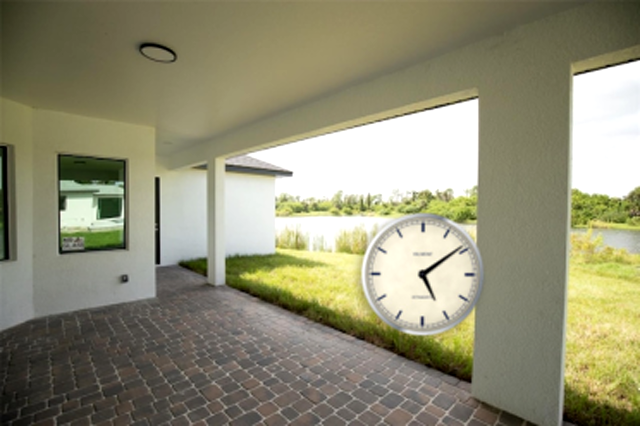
5:09
